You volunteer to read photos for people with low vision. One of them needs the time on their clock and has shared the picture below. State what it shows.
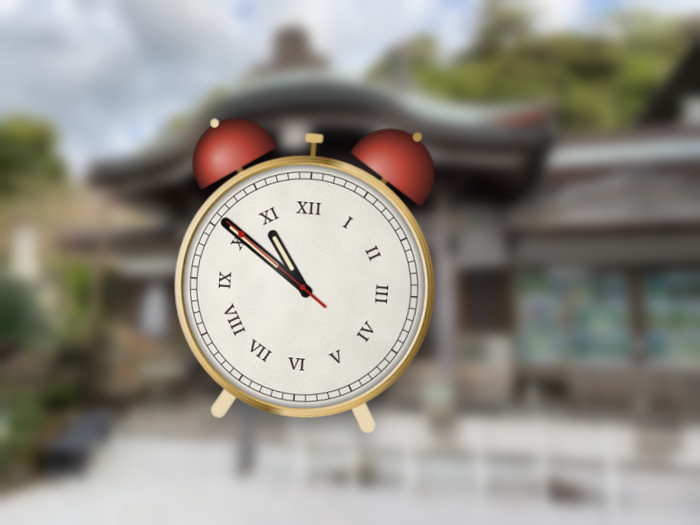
10:50:51
